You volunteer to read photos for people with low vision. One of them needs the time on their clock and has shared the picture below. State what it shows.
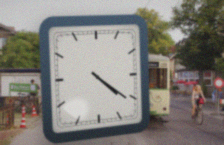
4:21
